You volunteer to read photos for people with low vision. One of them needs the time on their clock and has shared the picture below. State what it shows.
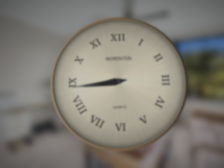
8:44
